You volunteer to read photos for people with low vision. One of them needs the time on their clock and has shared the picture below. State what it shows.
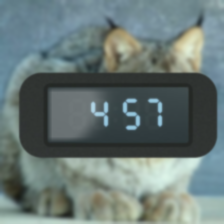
4:57
